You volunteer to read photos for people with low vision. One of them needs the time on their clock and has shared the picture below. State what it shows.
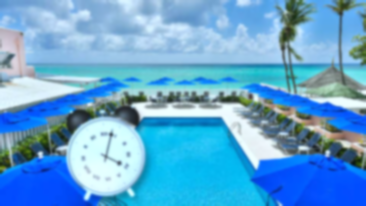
4:03
